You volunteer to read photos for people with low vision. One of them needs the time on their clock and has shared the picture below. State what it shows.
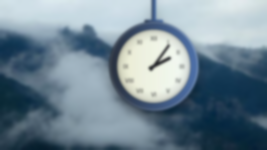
2:06
